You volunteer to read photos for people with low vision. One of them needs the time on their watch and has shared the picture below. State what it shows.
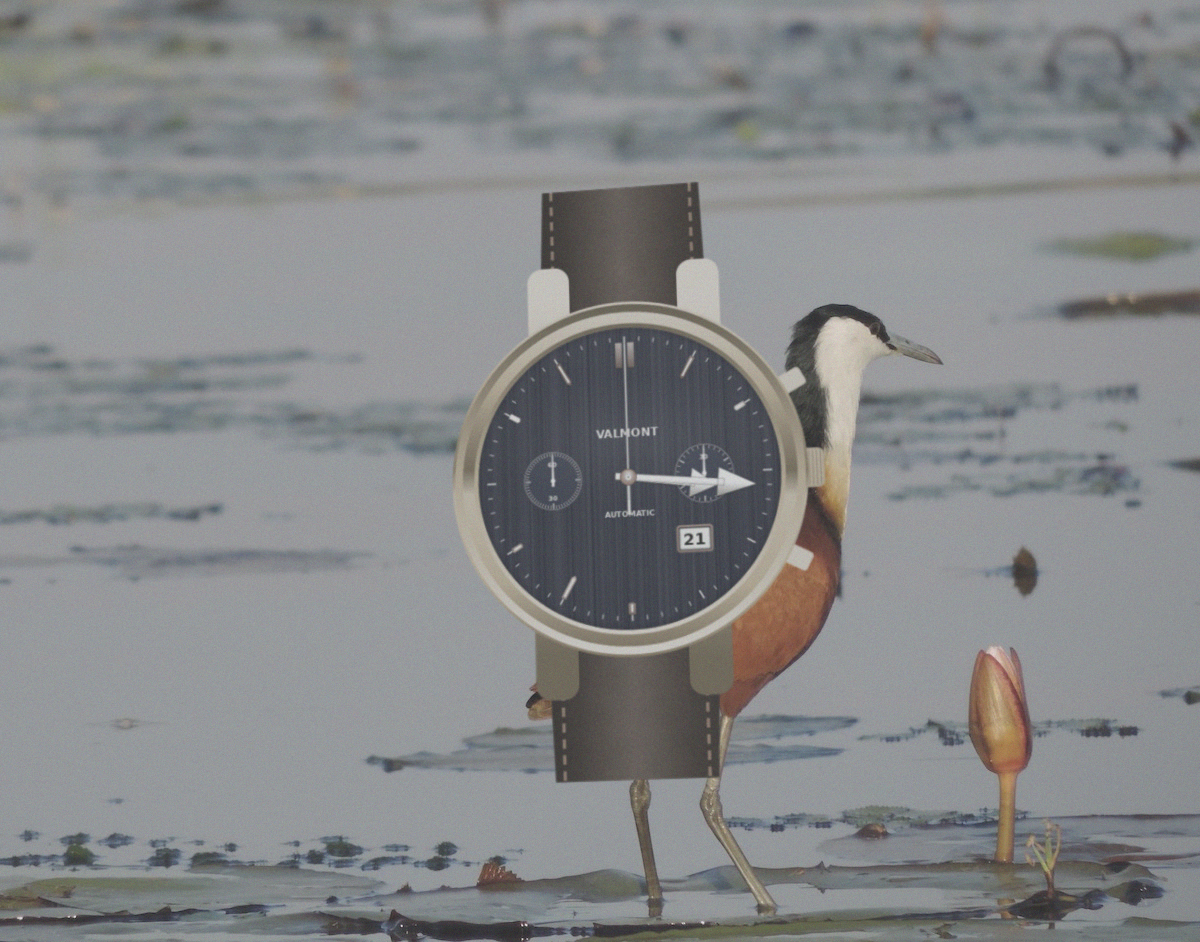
3:16
